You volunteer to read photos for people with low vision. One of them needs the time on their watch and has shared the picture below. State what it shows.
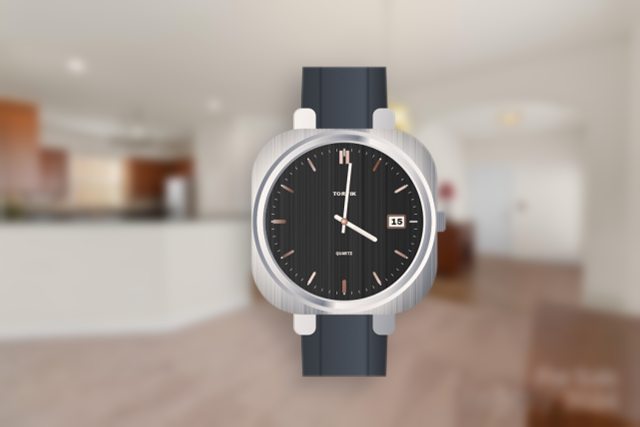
4:01
